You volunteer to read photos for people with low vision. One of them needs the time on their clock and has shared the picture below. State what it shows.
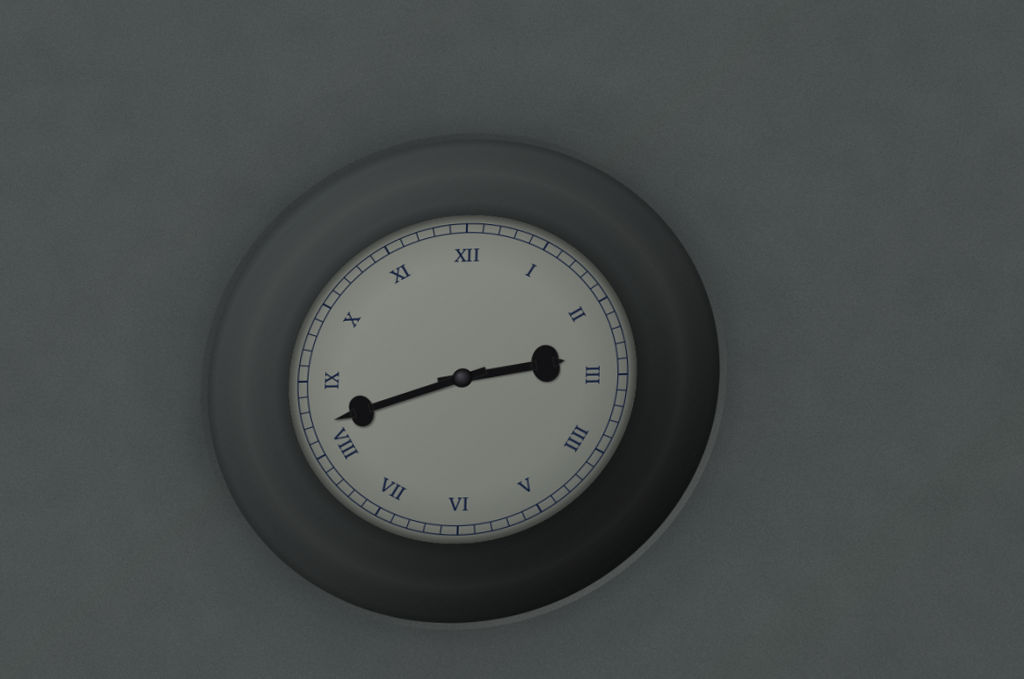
2:42
